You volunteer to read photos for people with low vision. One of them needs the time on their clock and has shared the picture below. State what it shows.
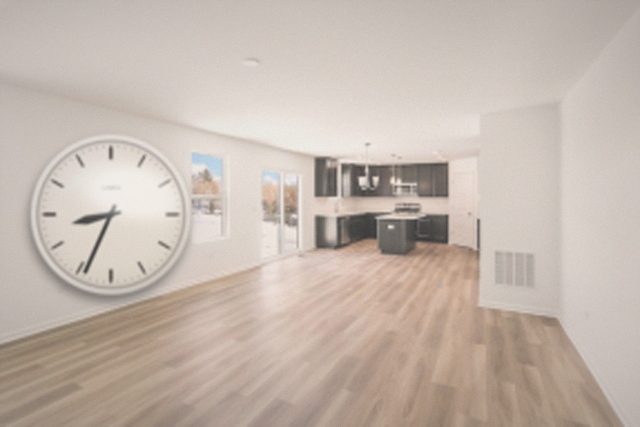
8:34
